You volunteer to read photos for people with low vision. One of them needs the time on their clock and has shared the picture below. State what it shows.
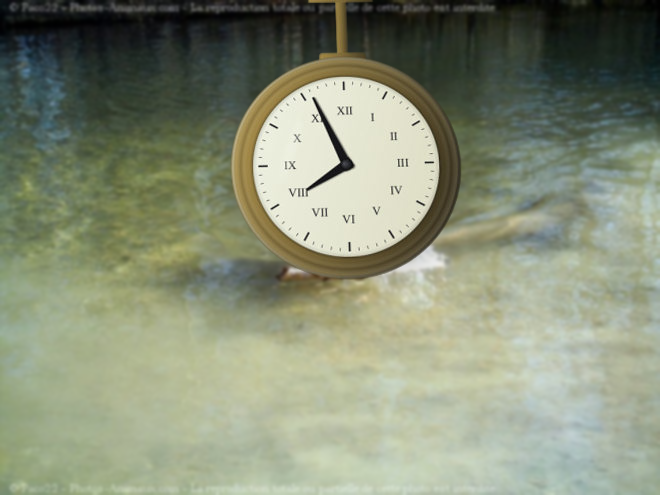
7:56
